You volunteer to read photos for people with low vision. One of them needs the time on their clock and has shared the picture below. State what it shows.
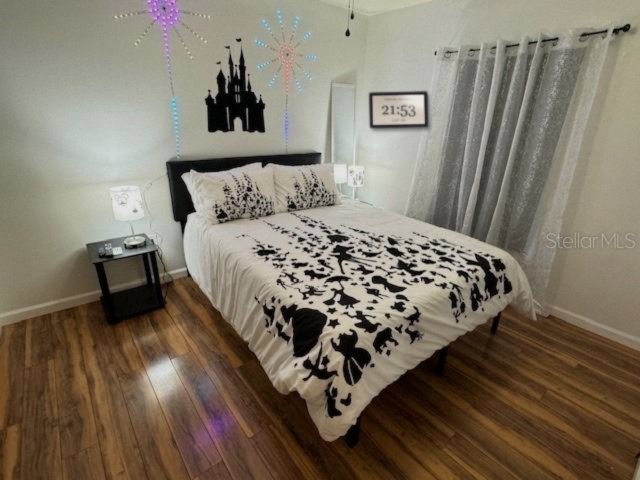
21:53
